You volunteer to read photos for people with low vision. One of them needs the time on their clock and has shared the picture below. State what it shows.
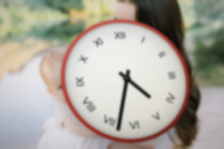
4:33
